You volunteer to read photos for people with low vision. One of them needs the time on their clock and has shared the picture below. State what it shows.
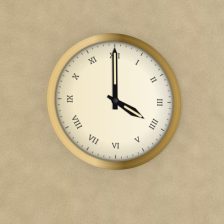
4:00
